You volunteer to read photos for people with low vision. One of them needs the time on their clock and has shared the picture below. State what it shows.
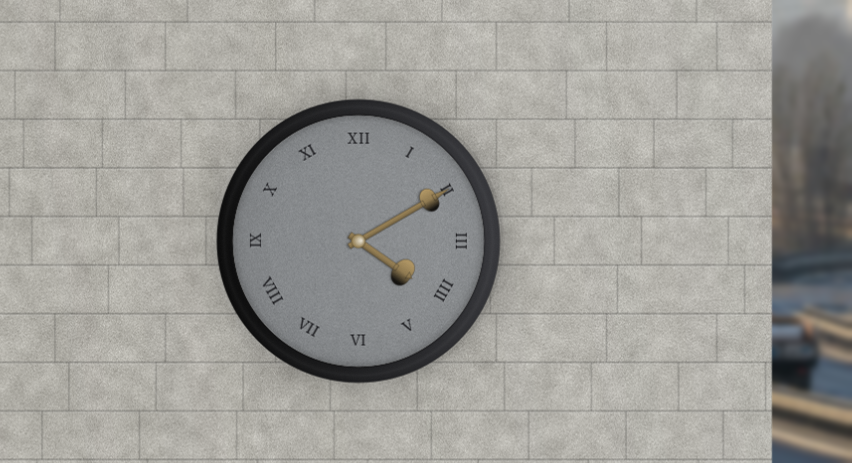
4:10
